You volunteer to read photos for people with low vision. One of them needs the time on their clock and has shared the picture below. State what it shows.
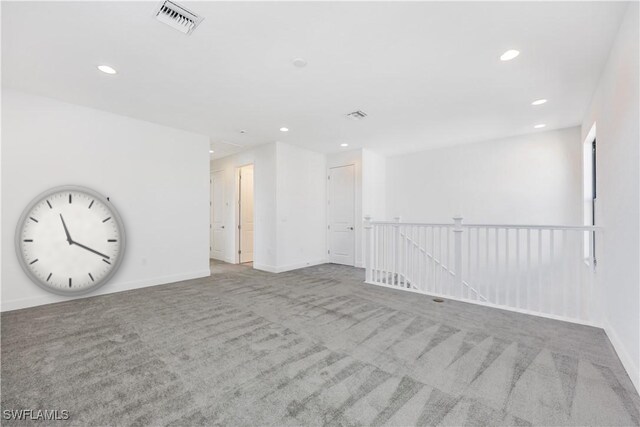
11:19
